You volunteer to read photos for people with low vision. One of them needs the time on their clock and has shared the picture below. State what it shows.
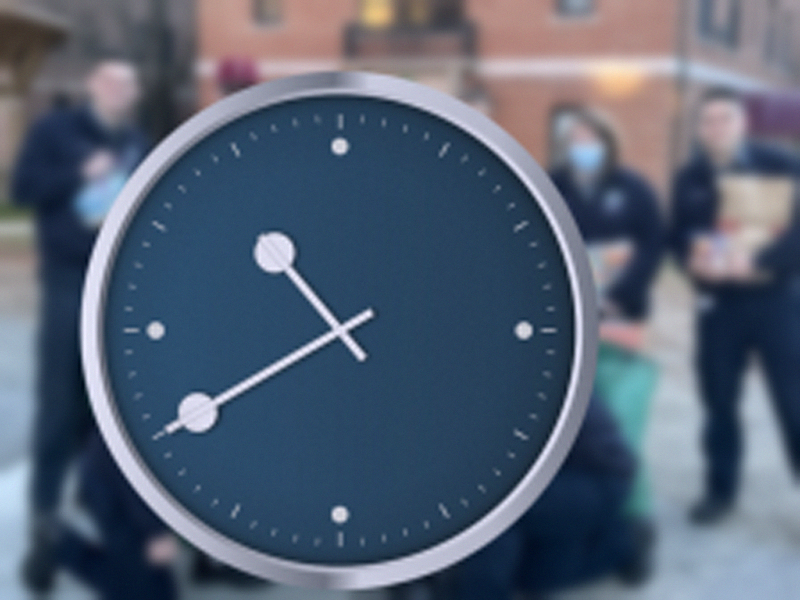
10:40
